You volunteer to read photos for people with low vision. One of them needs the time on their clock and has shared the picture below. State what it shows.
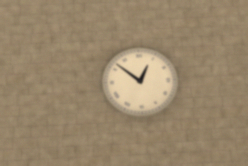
12:52
